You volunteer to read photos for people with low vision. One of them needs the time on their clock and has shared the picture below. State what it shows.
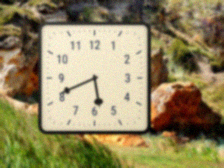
5:41
